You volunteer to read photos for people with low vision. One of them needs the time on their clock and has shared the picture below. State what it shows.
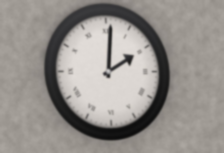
2:01
